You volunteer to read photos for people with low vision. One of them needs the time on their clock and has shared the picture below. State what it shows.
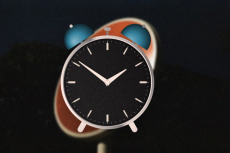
1:51
